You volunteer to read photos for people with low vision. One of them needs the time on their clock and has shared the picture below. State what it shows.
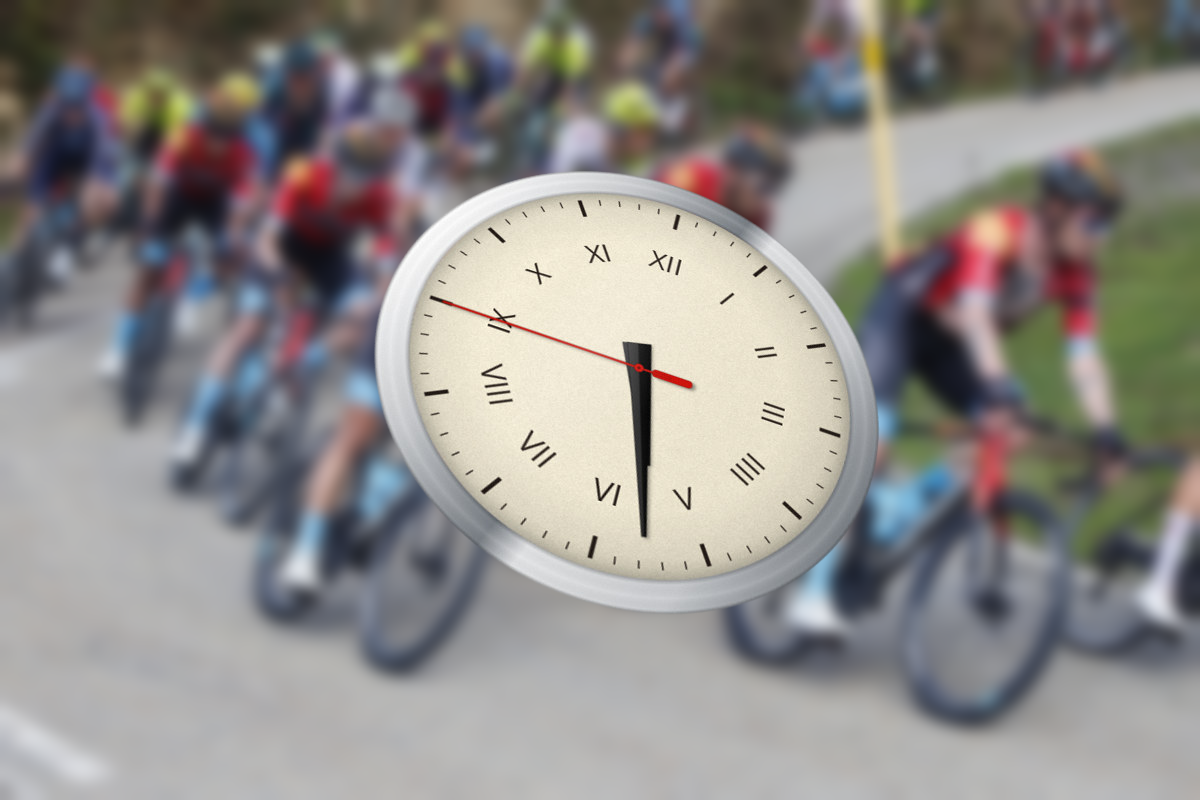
5:27:45
